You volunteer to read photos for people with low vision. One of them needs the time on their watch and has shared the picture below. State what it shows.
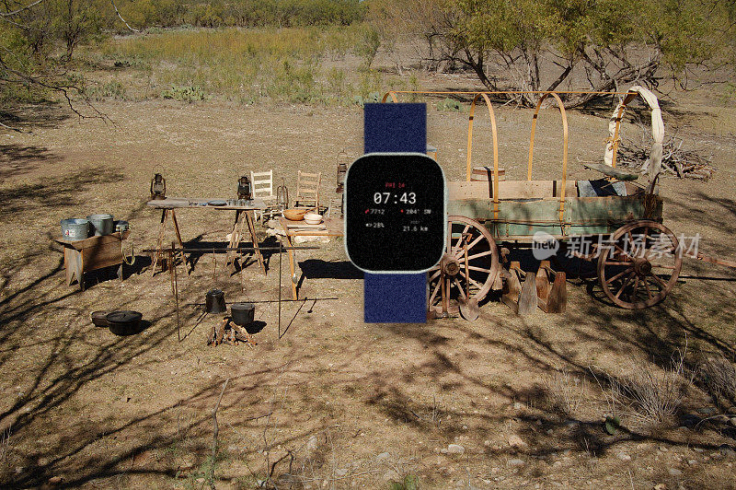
7:43
